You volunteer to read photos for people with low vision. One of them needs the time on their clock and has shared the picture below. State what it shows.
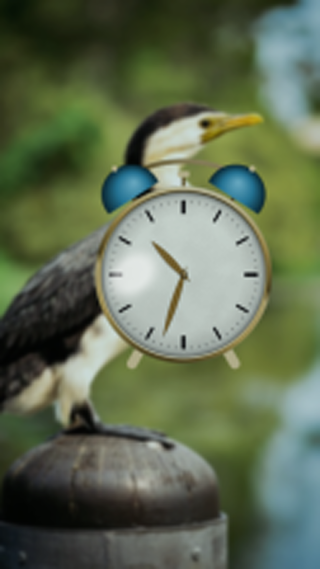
10:33
